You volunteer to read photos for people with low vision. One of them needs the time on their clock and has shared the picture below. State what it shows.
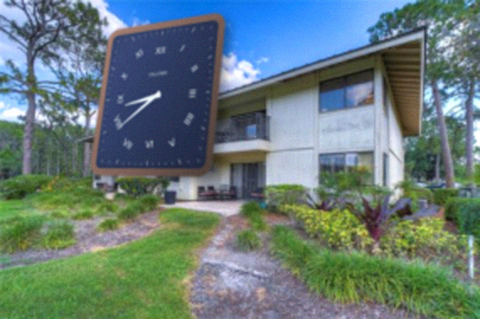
8:39
